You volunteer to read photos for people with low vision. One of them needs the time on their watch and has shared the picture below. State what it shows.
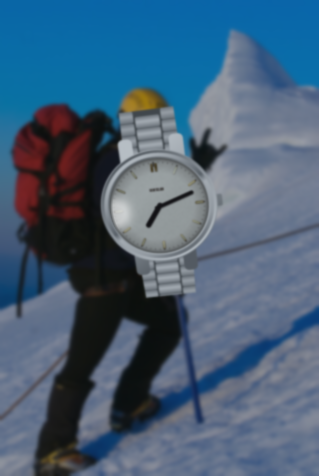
7:12
